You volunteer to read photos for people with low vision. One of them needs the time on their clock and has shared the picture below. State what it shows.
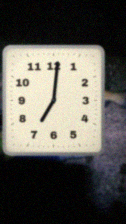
7:01
